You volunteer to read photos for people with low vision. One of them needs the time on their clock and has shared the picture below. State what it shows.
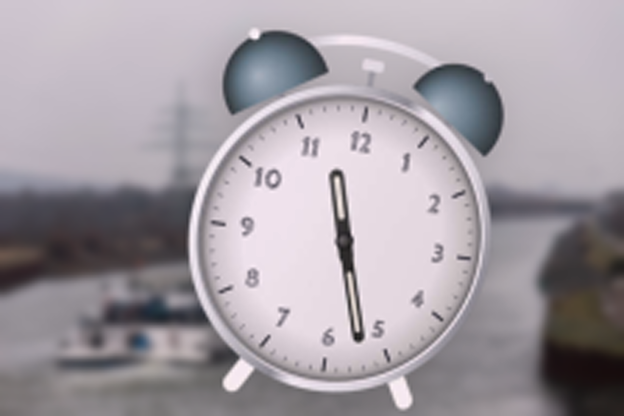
11:27
